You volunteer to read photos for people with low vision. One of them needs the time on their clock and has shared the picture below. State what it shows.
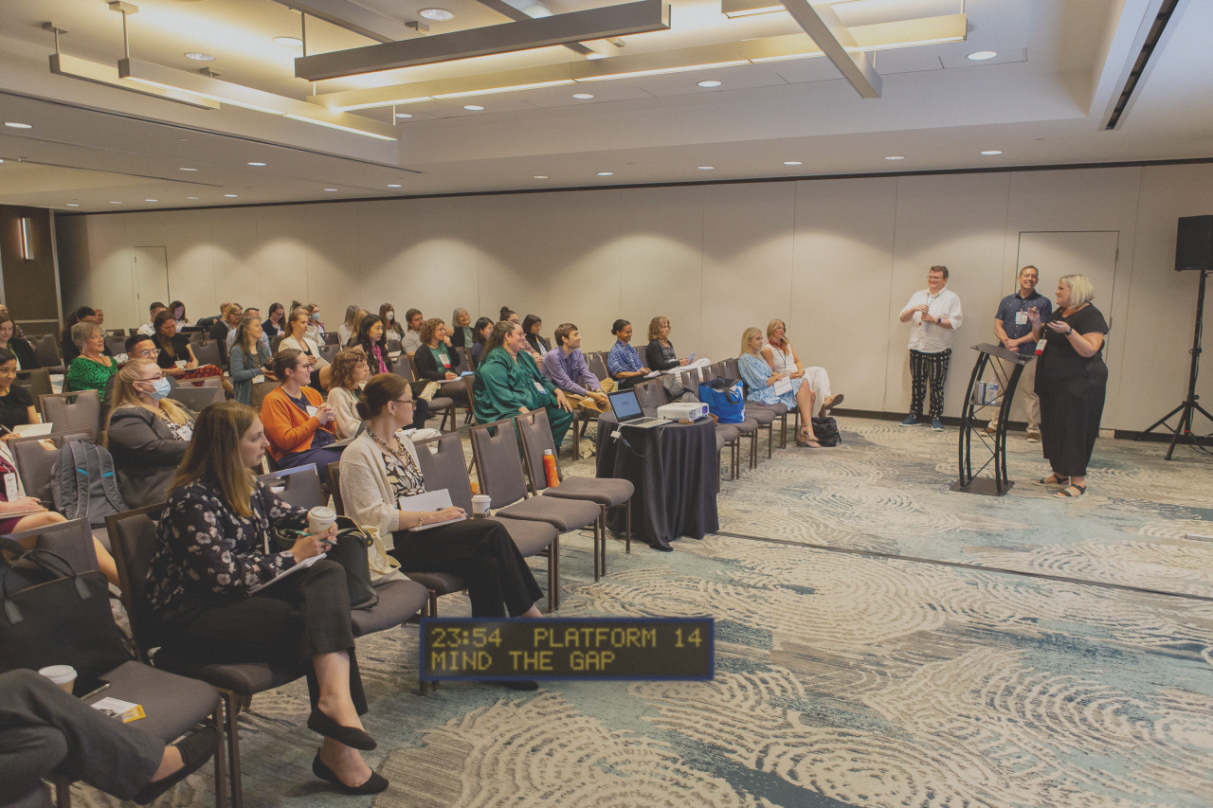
23:54
